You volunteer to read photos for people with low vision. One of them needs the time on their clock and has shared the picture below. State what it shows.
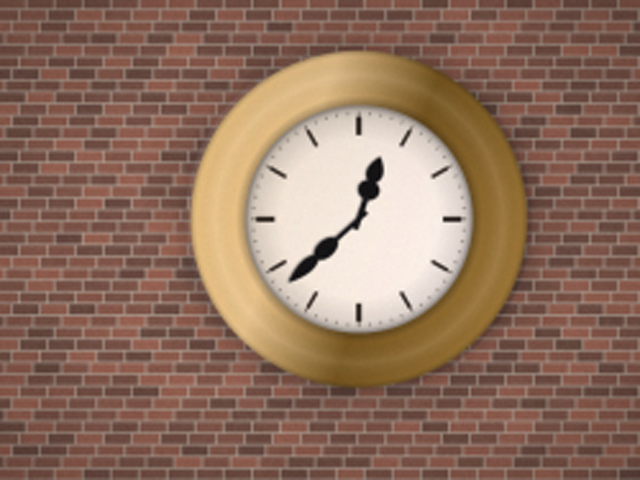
12:38
